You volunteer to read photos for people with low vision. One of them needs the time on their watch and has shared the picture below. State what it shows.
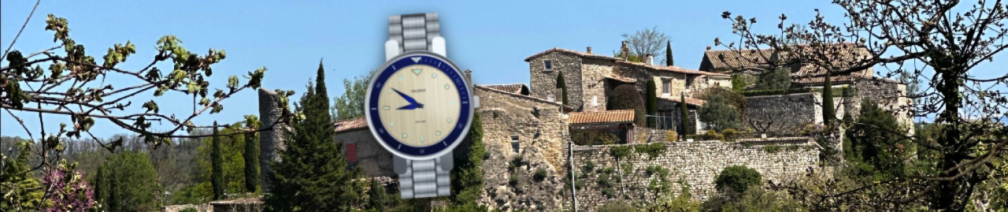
8:51
